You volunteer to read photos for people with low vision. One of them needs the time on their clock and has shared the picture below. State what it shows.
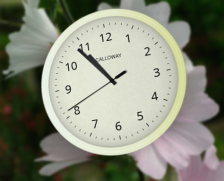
10:53:41
